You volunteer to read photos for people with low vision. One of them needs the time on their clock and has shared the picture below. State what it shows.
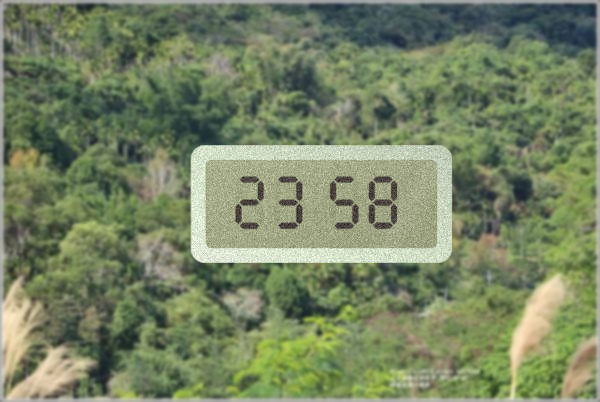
23:58
